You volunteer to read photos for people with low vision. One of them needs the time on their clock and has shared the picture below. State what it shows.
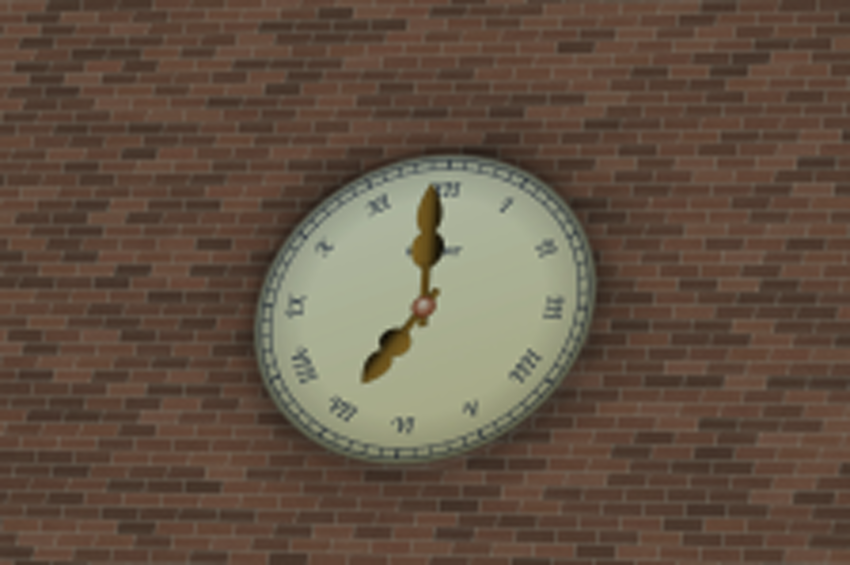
6:59
